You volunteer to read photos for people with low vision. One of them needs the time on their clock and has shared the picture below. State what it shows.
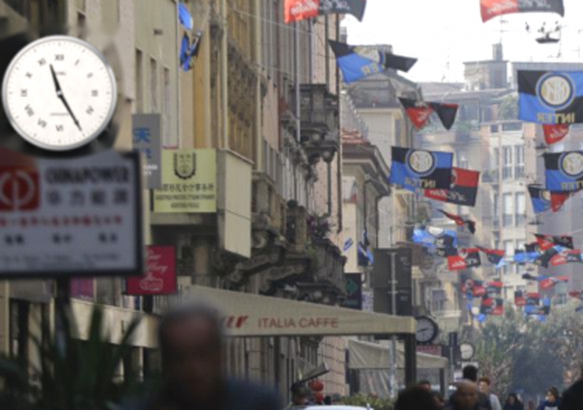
11:25
